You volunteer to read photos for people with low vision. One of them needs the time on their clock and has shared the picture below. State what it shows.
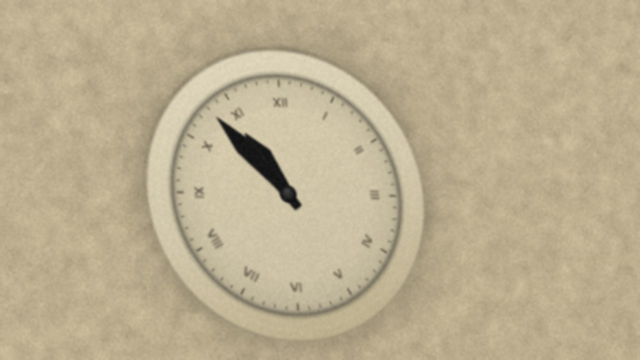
10:53
